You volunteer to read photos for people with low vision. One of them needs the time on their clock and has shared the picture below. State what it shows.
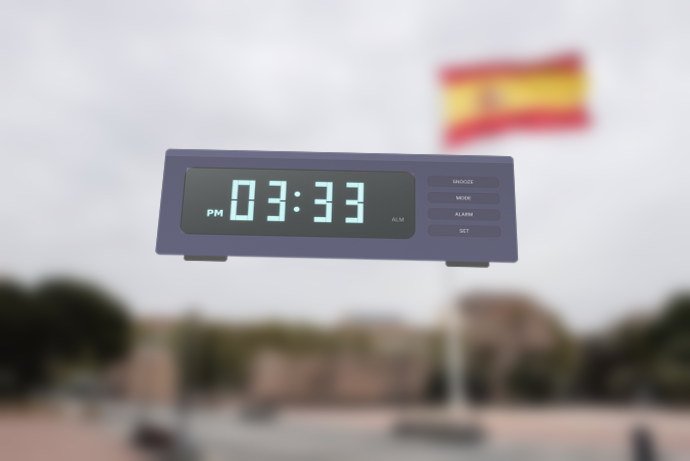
3:33
